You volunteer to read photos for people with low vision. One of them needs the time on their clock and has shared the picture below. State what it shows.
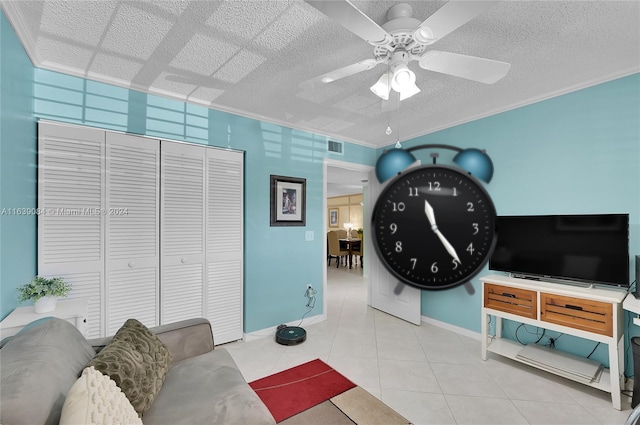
11:24
